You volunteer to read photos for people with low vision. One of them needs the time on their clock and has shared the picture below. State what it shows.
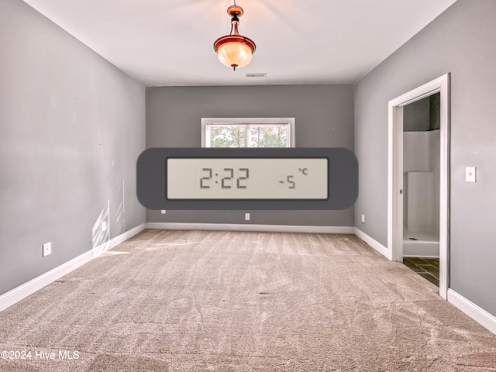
2:22
